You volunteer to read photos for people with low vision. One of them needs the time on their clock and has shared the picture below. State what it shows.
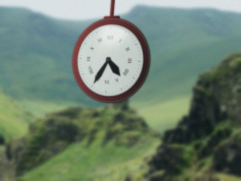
4:35
